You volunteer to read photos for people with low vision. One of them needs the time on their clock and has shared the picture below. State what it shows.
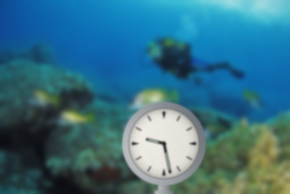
9:28
